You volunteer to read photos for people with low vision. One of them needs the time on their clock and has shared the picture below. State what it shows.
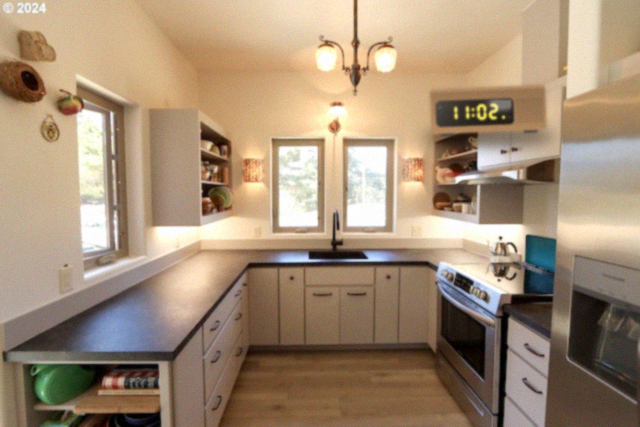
11:02
